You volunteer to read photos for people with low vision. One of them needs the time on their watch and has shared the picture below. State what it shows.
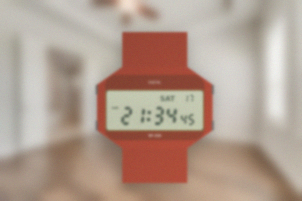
21:34:45
